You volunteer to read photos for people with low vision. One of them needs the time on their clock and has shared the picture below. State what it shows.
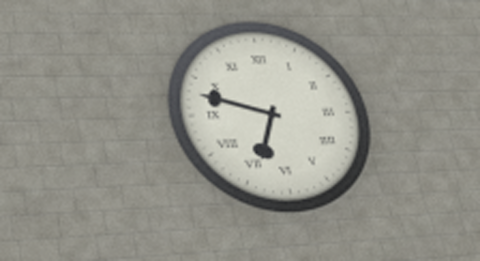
6:48
